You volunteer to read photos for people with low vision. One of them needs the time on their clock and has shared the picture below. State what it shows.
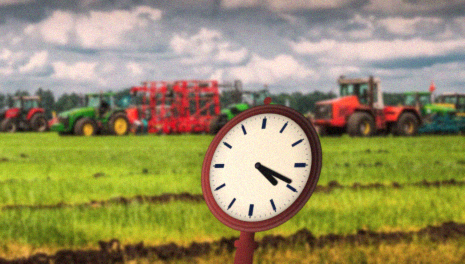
4:19
